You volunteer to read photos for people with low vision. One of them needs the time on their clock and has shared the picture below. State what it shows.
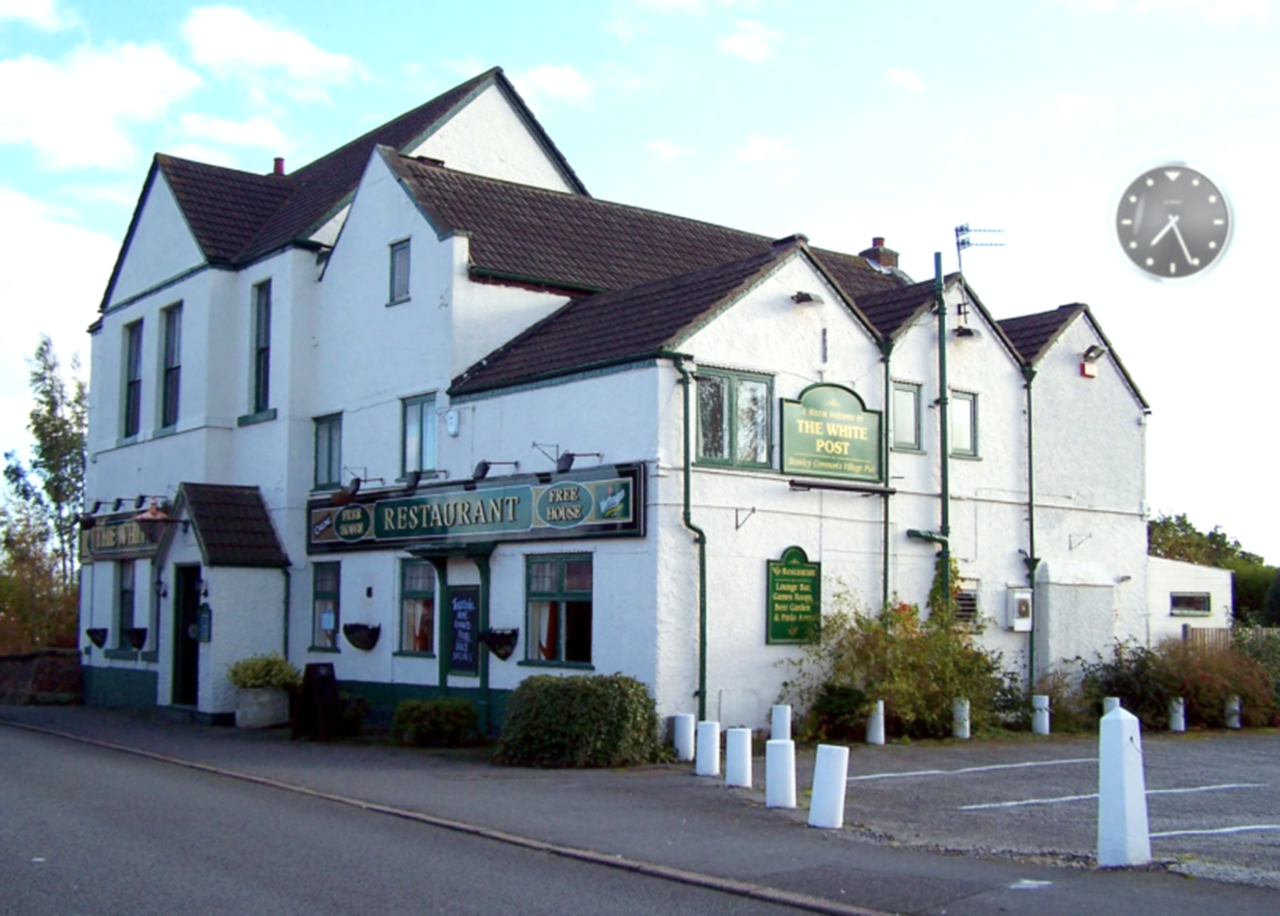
7:26
